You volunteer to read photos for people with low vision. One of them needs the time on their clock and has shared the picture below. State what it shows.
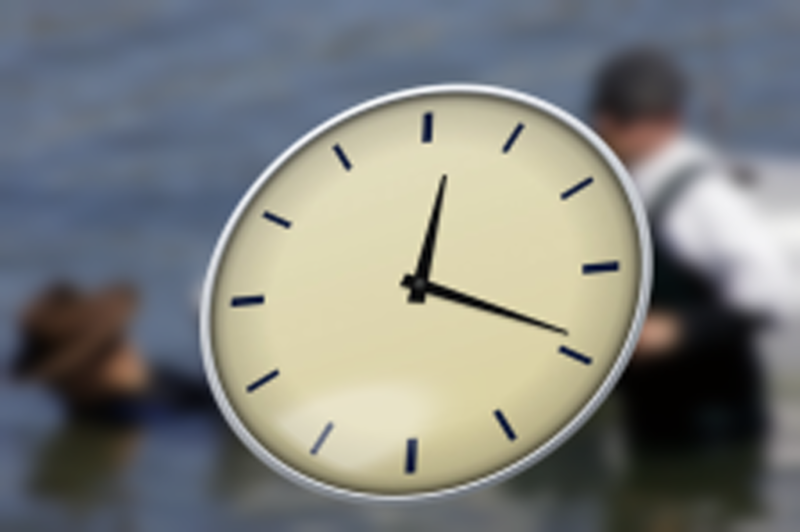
12:19
